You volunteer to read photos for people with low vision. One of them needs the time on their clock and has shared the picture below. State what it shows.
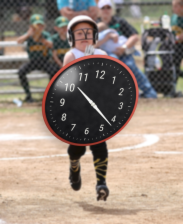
10:22
